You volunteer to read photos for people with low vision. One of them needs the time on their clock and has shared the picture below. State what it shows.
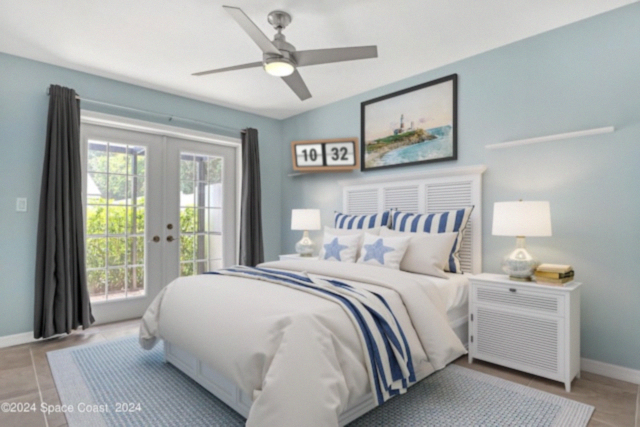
10:32
